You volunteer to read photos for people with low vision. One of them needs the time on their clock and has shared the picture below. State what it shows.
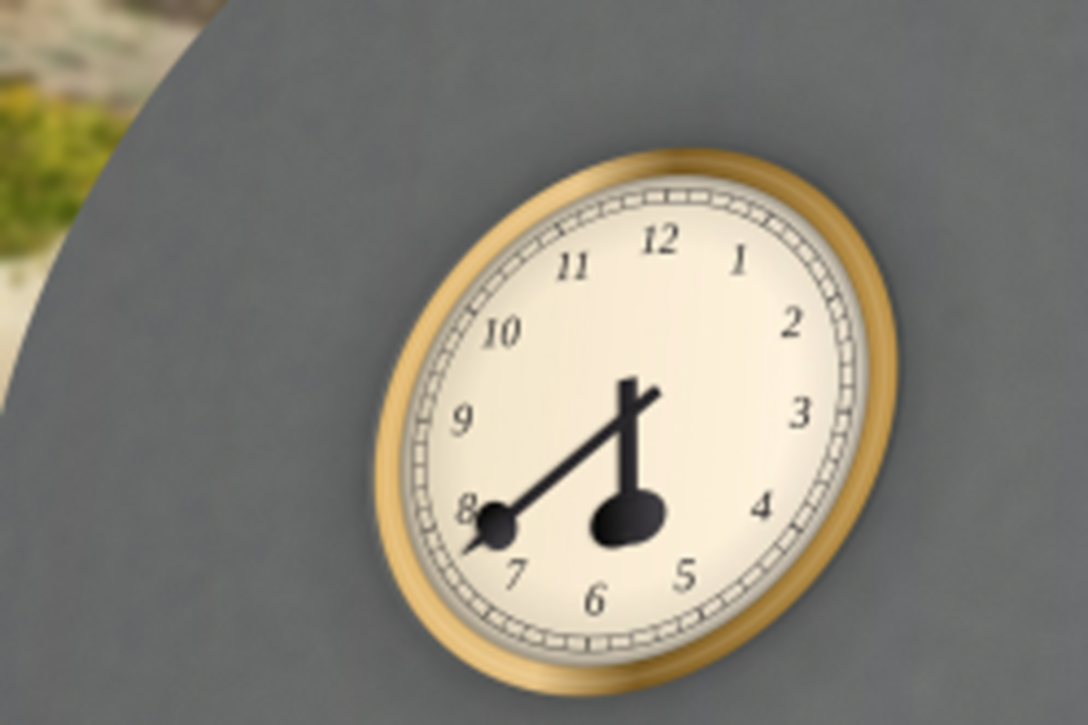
5:38
